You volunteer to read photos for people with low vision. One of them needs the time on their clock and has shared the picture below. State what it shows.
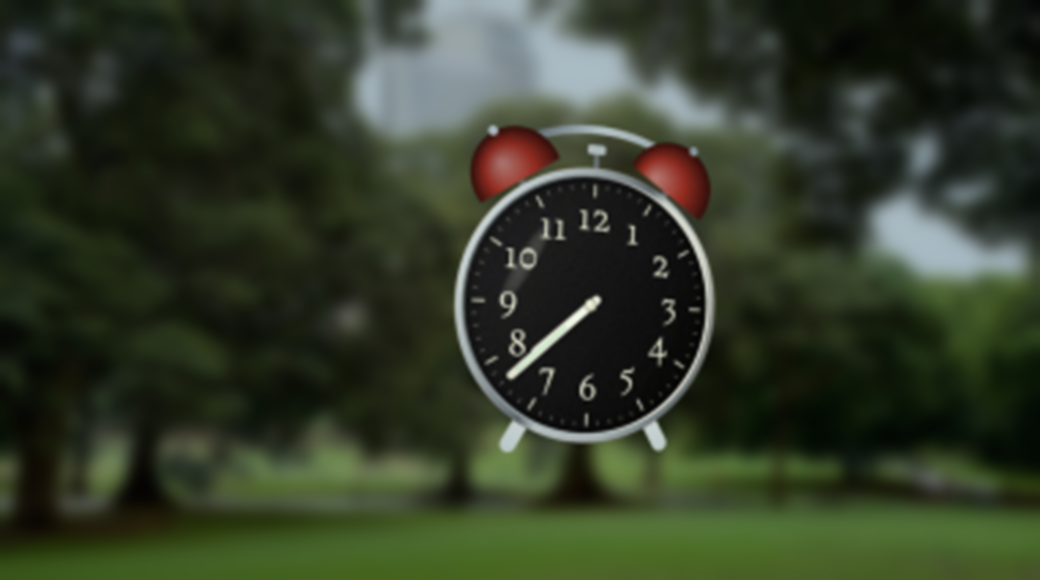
7:38
